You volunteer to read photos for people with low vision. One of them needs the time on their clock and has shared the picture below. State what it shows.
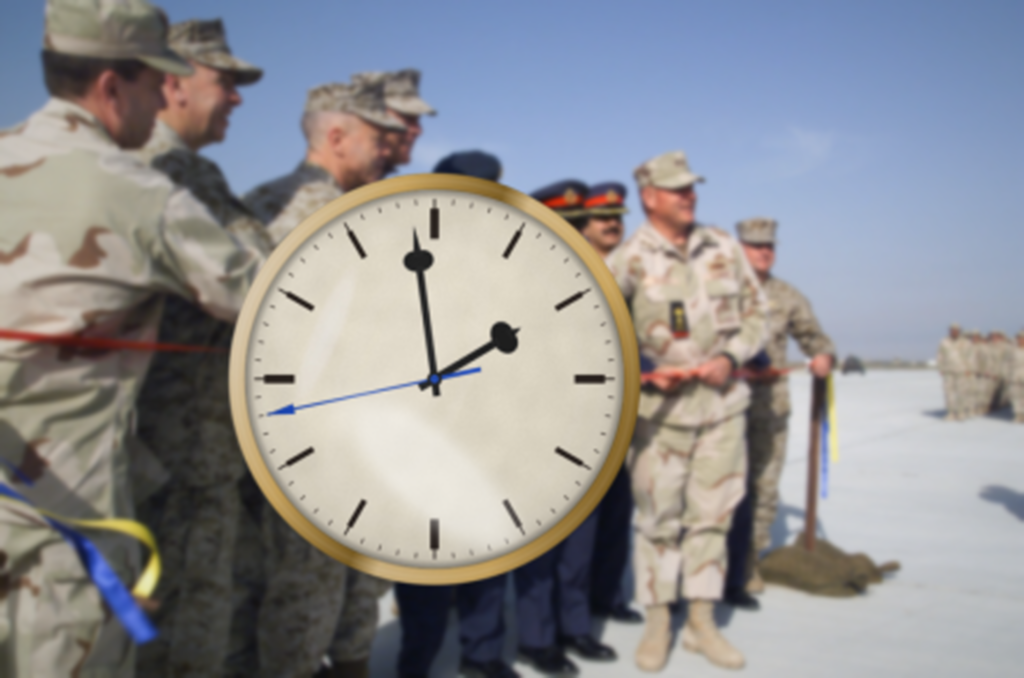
1:58:43
